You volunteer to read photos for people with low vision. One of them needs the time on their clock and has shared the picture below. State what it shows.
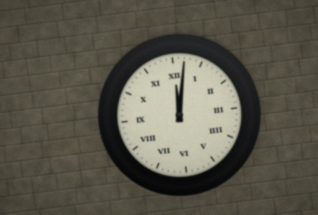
12:02
